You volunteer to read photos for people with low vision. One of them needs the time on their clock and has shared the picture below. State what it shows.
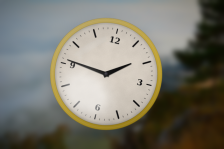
1:46
